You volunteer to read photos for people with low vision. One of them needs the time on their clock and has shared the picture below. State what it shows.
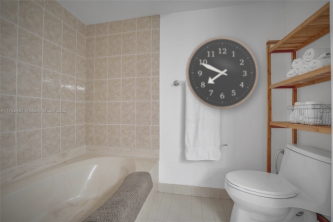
7:49
